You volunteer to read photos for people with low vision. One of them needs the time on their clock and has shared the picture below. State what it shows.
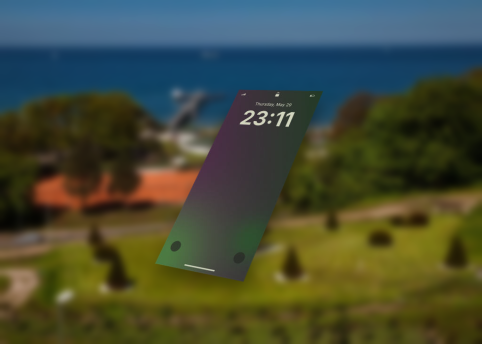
23:11
